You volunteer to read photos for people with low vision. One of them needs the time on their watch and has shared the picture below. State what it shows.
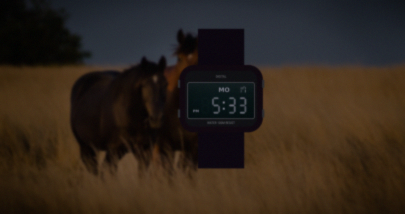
5:33
